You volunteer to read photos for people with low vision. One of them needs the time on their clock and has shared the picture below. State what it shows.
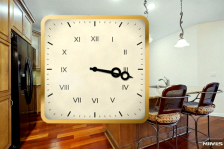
3:17
